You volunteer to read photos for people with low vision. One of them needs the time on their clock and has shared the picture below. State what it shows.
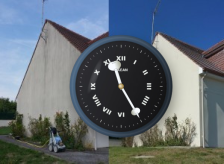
11:25
